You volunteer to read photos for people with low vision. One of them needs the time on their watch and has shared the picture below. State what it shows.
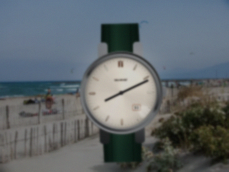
8:11
